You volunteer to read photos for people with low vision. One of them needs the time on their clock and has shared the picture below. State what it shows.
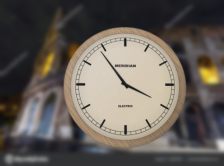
3:54
